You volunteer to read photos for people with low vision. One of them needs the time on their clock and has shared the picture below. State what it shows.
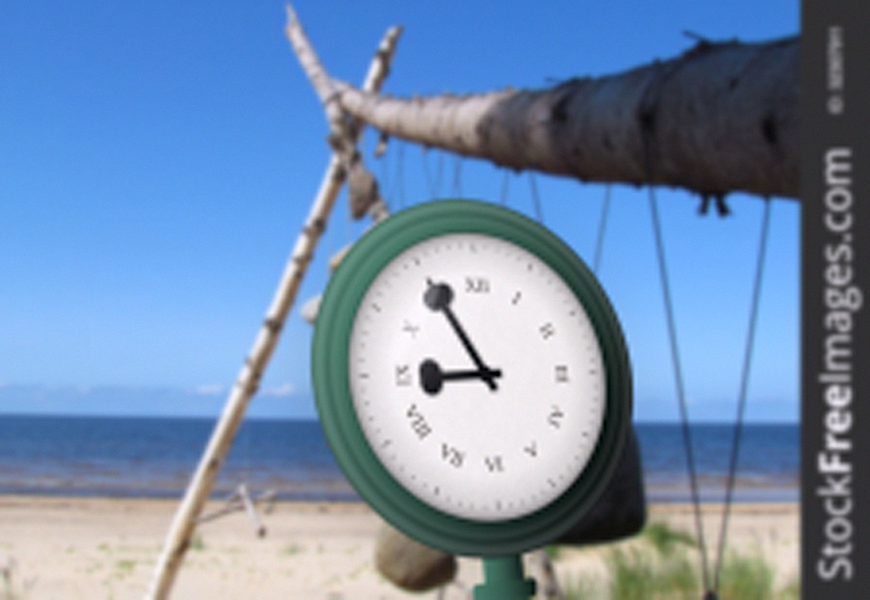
8:55
